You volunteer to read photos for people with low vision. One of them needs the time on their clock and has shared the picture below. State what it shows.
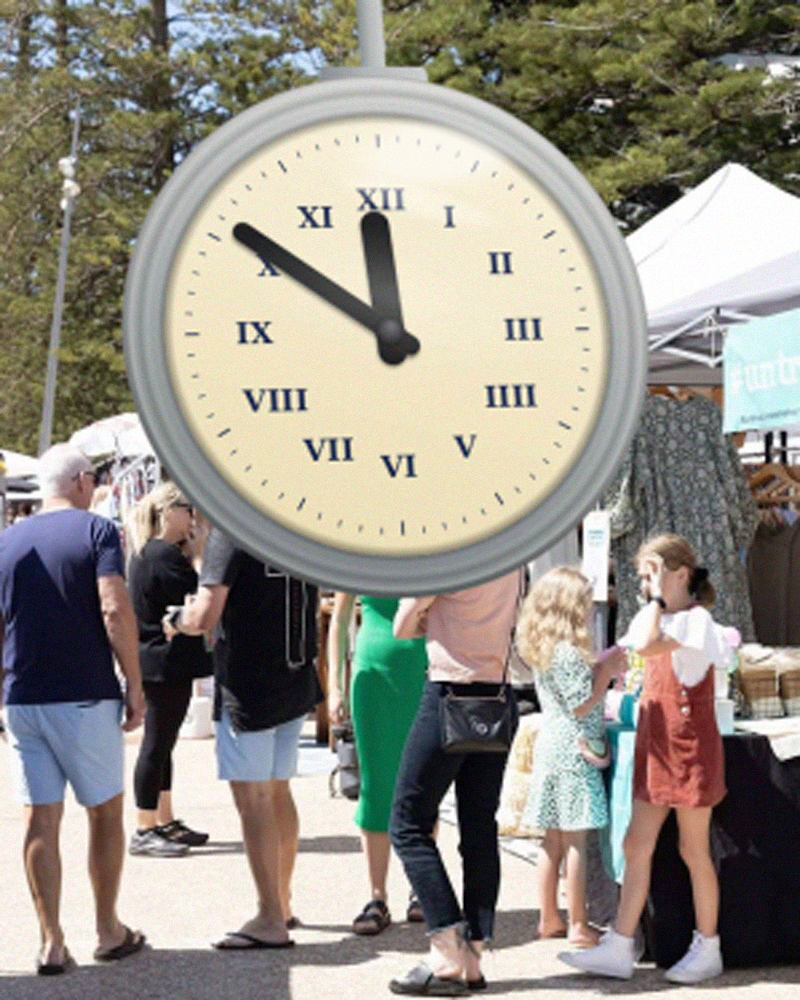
11:51
